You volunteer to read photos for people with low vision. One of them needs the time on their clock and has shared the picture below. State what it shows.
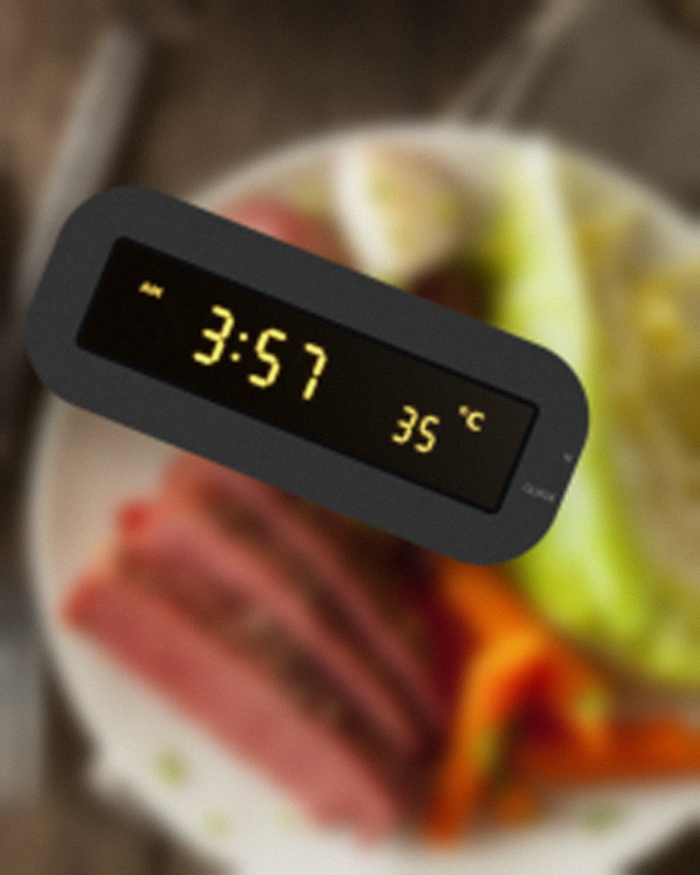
3:57
